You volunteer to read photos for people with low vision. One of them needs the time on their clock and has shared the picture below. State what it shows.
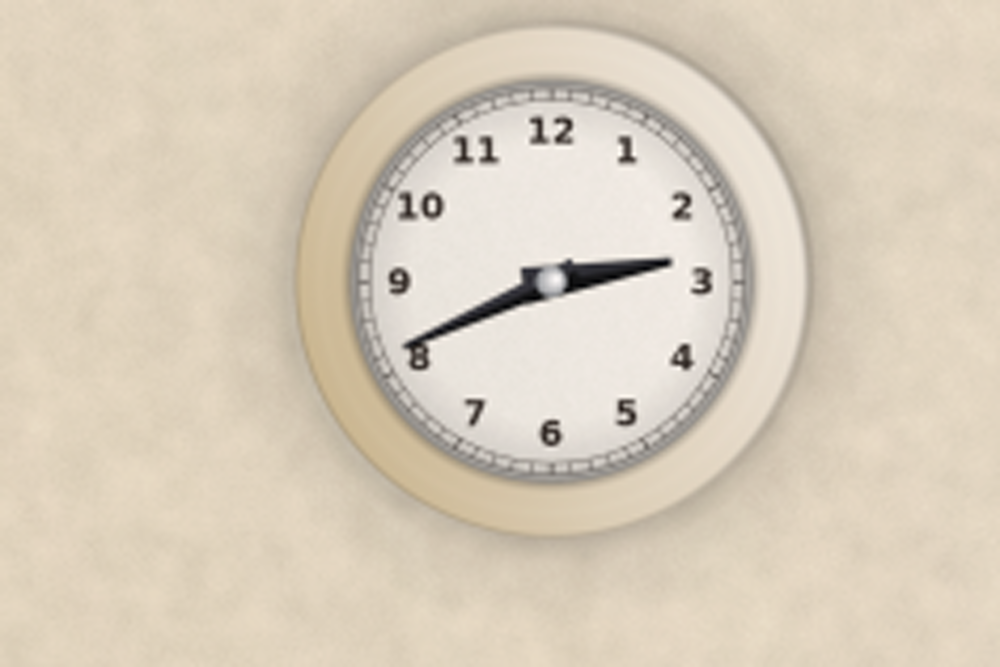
2:41
